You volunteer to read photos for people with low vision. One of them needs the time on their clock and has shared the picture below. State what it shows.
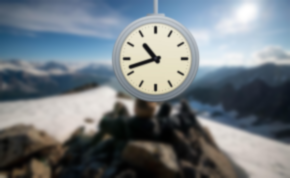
10:42
